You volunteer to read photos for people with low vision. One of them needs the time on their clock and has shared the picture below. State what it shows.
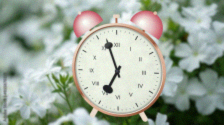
6:57
